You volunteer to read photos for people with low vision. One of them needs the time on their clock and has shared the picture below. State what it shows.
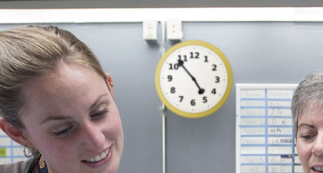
4:53
